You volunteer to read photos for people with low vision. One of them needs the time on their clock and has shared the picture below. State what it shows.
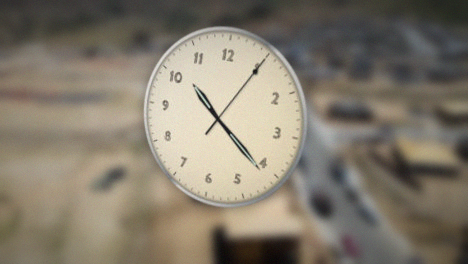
10:21:05
